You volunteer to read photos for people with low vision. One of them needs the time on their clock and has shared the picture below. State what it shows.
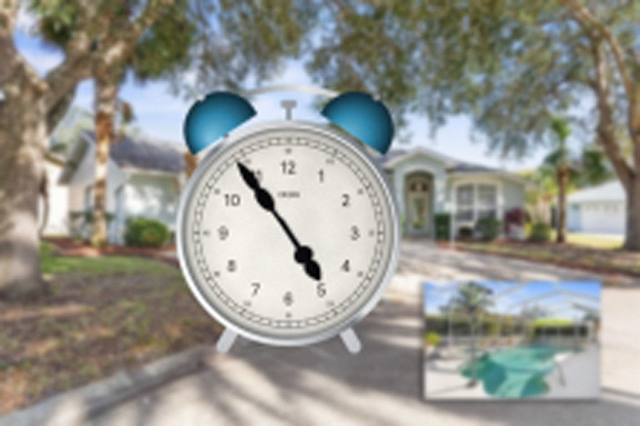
4:54
